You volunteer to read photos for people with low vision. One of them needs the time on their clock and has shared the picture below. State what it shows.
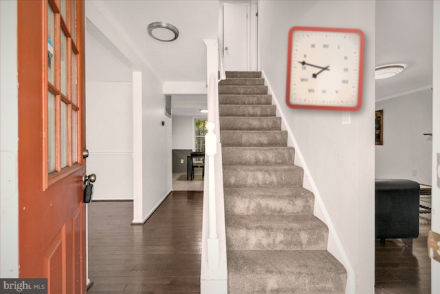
7:47
